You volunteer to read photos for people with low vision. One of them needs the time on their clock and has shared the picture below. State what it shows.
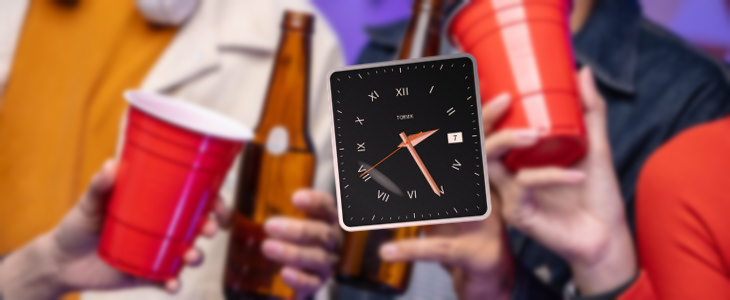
2:25:40
